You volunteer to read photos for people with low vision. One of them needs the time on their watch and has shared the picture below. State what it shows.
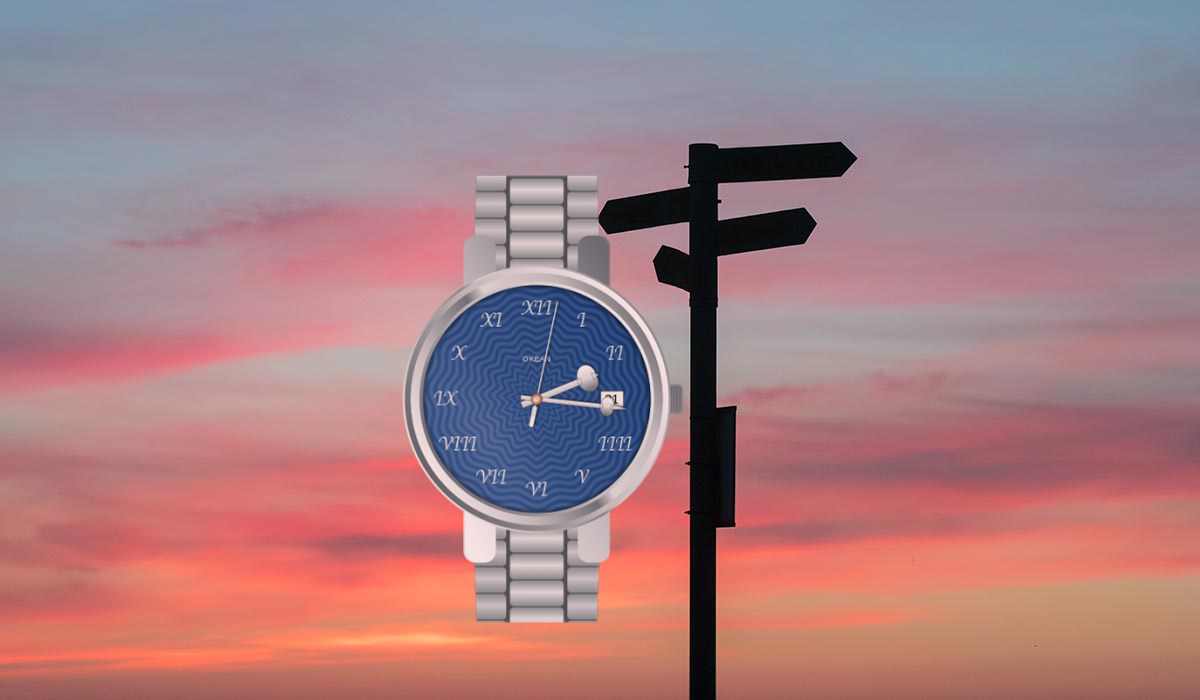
2:16:02
